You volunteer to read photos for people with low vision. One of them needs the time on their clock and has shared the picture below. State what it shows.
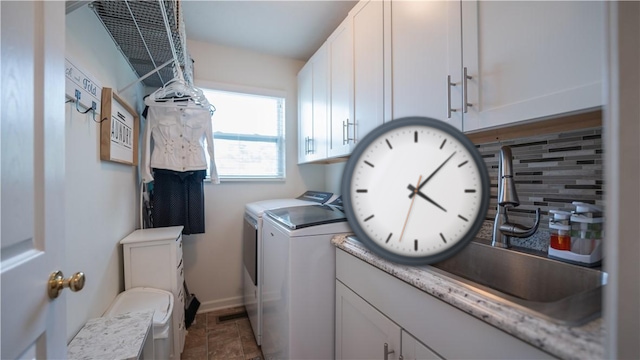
4:07:33
